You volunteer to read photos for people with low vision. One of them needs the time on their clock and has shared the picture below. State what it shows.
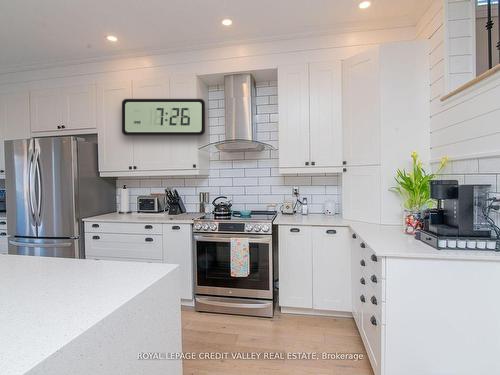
7:26
